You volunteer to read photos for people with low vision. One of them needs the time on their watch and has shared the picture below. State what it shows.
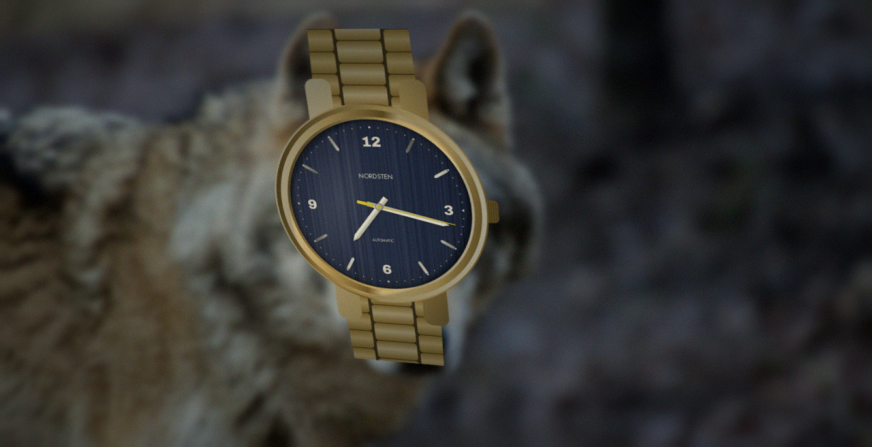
7:17:17
